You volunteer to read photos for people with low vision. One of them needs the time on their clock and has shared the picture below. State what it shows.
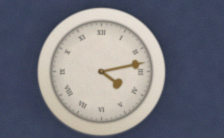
4:13
